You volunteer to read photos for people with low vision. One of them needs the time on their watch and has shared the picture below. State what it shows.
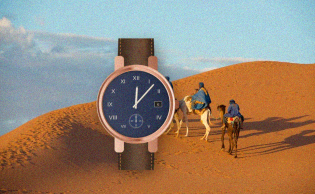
12:07
